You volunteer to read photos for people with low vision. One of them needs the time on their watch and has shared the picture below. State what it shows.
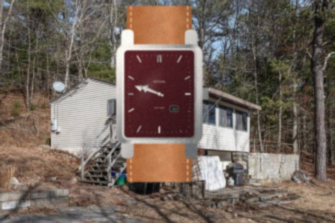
9:48
